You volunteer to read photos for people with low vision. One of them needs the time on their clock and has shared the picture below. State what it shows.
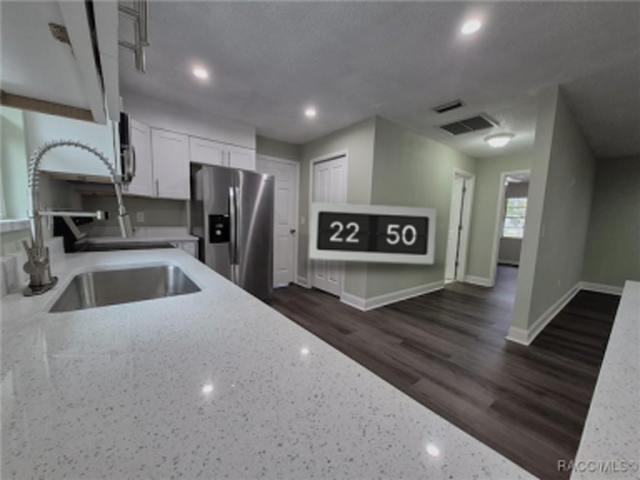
22:50
